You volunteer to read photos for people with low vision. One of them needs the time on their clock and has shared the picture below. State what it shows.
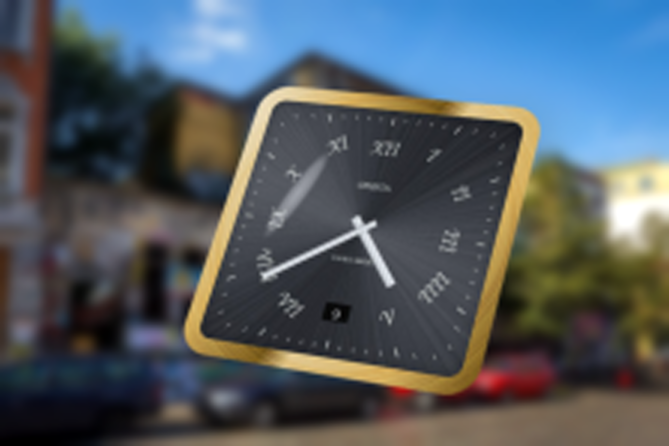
4:39
